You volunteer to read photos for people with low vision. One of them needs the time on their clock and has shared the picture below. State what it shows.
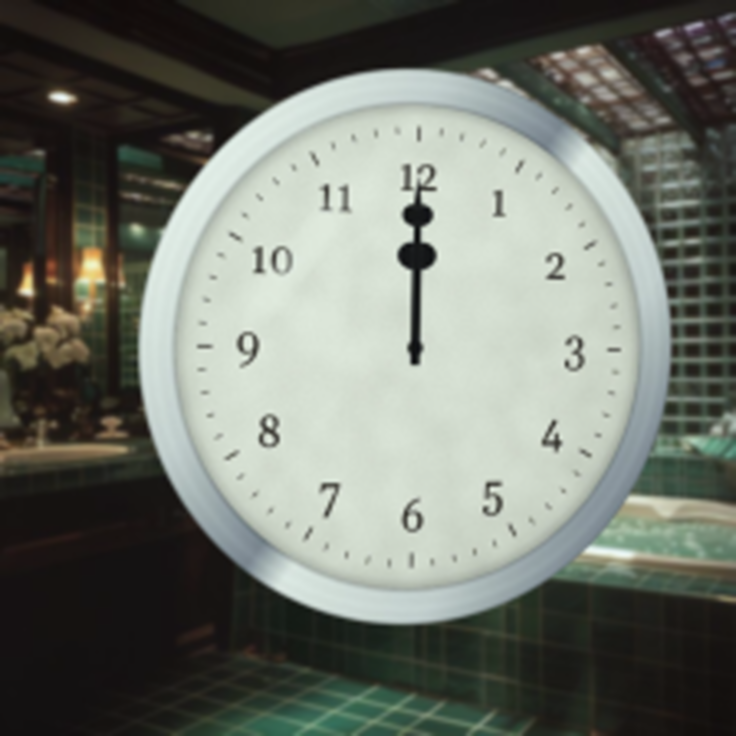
12:00
